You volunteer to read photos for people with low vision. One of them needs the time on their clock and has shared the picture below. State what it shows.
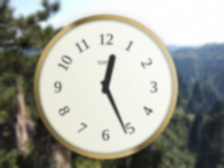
12:26
